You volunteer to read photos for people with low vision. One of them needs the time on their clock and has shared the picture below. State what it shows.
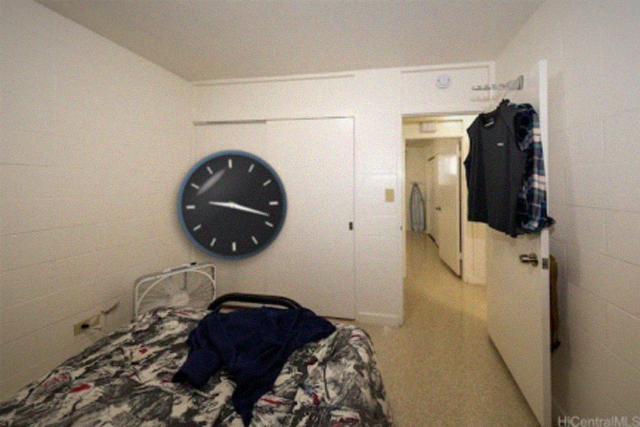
9:18
